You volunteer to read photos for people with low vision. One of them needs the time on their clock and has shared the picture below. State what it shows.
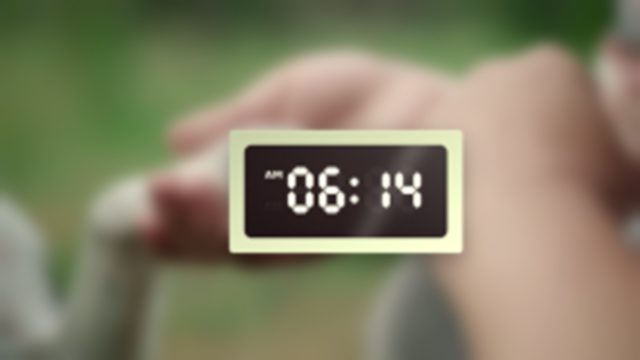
6:14
